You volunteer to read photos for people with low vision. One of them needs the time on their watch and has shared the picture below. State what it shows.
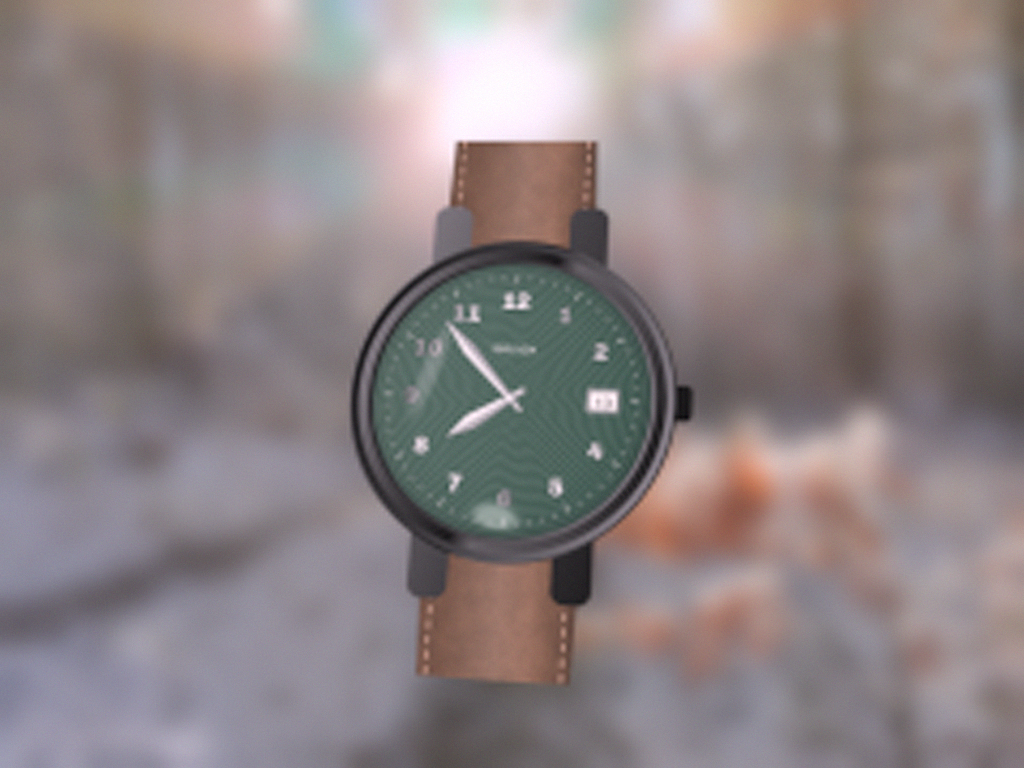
7:53
